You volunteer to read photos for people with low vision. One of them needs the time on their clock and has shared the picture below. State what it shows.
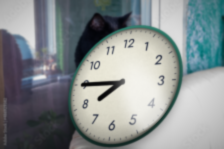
7:45
